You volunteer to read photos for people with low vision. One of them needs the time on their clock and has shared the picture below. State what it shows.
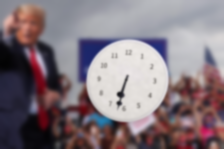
6:32
